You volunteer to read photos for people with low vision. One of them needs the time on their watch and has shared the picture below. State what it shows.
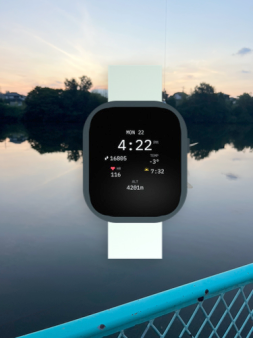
4:22
